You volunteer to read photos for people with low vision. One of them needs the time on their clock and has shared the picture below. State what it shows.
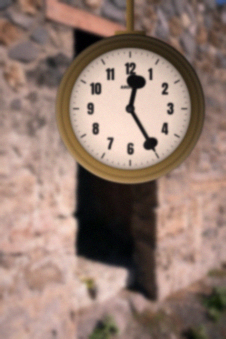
12:25
